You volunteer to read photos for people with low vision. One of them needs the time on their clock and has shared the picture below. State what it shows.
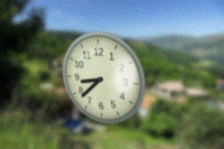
8:38
